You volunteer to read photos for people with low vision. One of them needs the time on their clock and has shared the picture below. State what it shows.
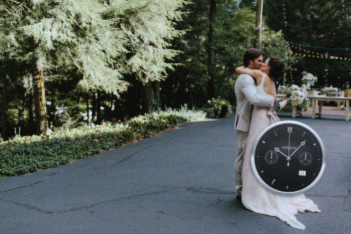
10:07
